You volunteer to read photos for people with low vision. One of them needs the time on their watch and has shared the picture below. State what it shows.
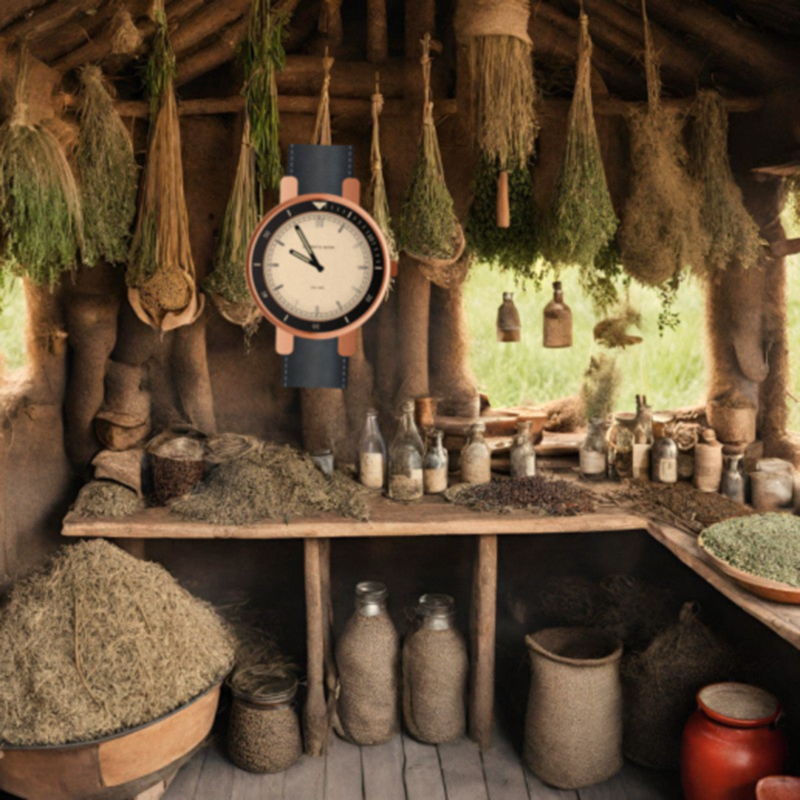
9:55
